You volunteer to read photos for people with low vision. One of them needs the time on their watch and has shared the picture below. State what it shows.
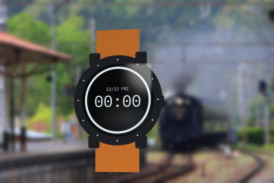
0:00
